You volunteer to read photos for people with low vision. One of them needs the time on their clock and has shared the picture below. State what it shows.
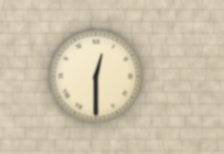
12:30
